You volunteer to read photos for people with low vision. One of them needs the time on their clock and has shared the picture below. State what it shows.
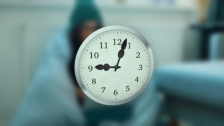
9:03
